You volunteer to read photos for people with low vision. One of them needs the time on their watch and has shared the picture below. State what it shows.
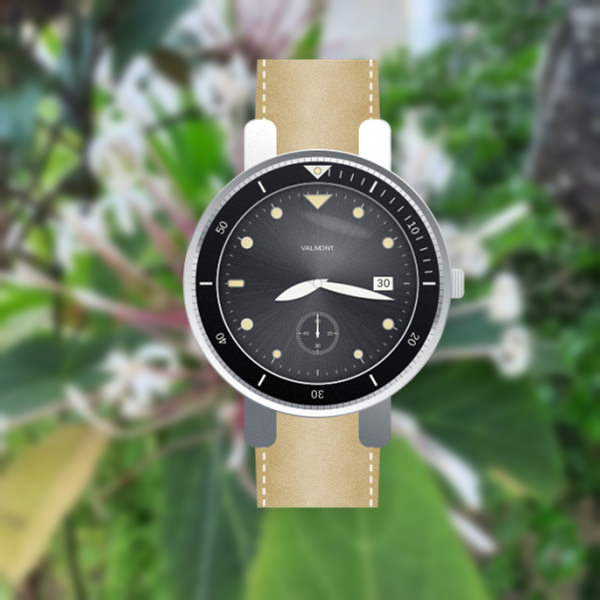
8:17
